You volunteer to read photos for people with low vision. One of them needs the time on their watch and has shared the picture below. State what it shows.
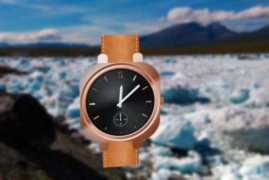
12:08
